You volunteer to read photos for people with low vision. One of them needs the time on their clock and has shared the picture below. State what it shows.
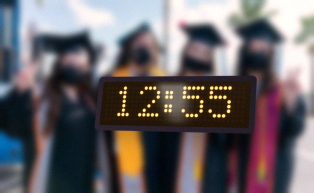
12:55
